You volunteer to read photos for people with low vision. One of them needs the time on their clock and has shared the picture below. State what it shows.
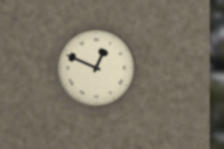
12:49
